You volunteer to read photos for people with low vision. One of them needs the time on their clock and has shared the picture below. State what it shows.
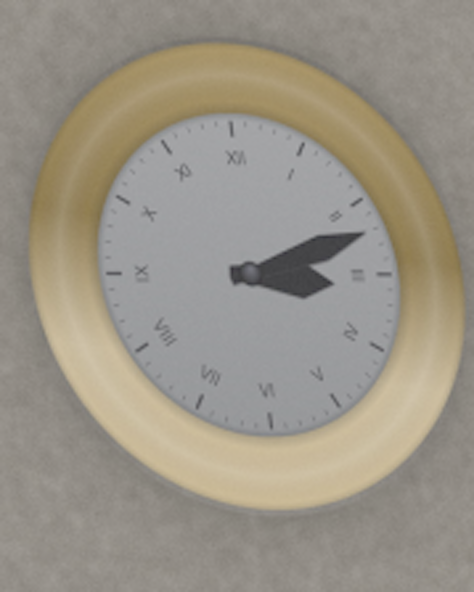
3:12
